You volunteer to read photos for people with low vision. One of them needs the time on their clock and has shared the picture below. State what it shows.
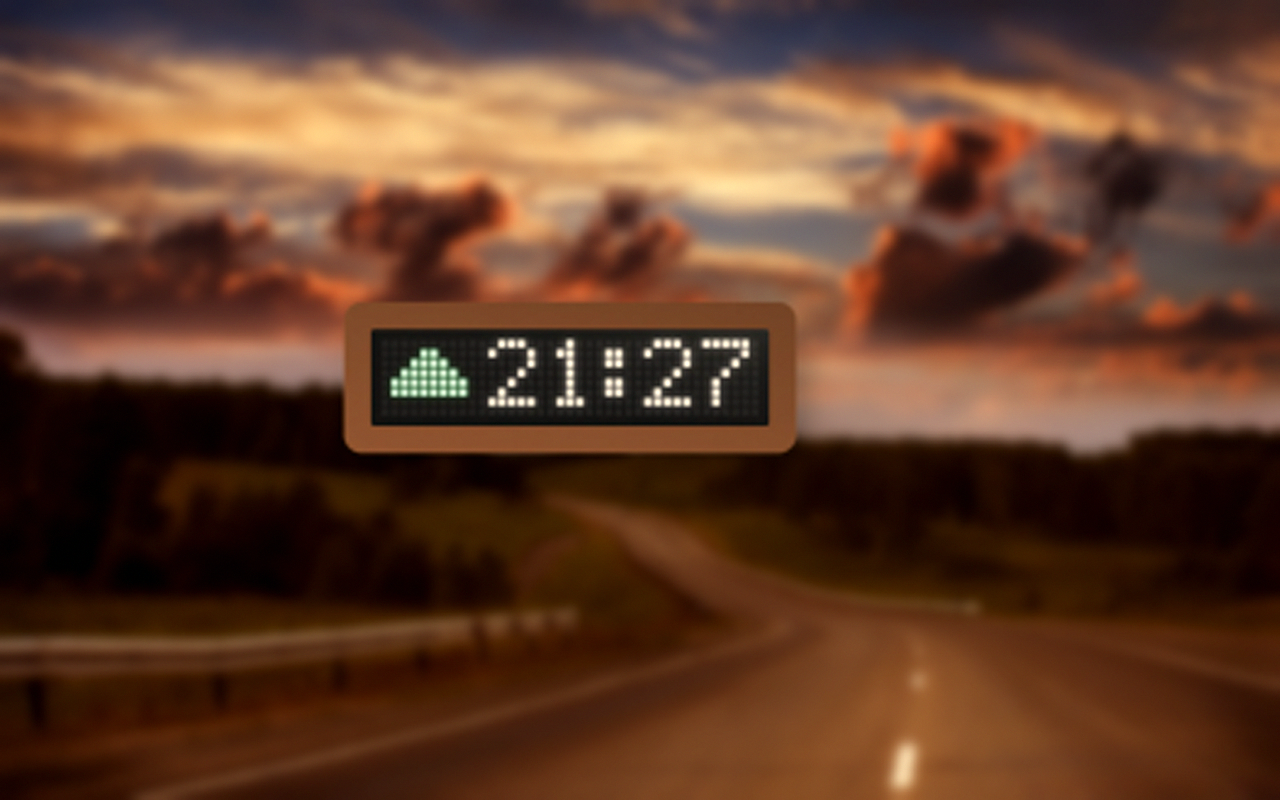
21:27
